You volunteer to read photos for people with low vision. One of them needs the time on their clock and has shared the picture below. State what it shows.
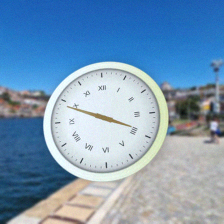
3:49
